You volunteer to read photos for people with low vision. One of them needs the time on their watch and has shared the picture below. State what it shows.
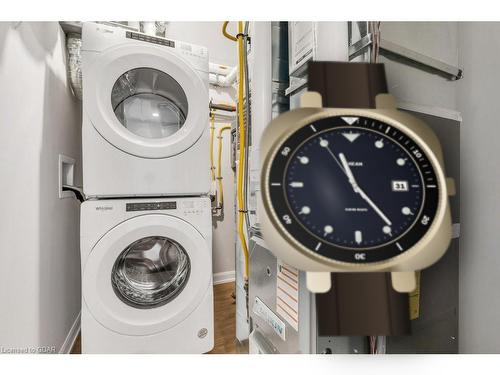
11:23:55
